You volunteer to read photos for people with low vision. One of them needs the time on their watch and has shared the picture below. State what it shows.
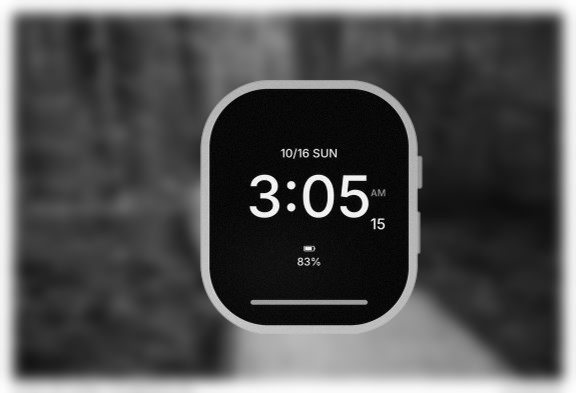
3:05:15
